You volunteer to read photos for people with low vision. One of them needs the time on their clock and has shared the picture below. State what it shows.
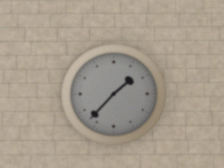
1:37
